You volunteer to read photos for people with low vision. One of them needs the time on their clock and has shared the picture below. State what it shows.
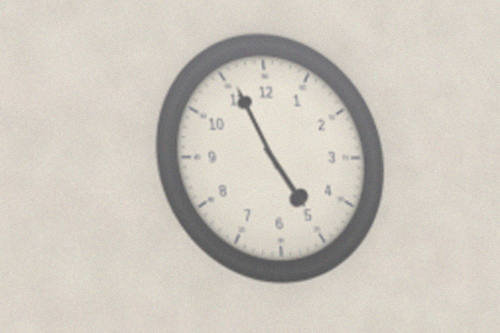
4:56
